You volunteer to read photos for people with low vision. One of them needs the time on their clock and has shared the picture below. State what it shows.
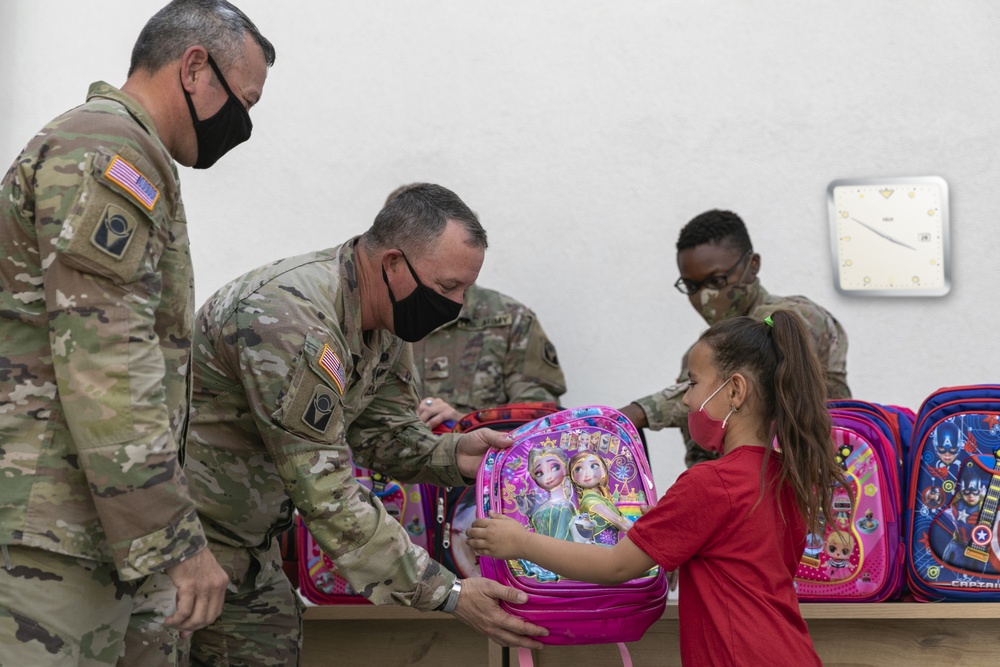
3:50
